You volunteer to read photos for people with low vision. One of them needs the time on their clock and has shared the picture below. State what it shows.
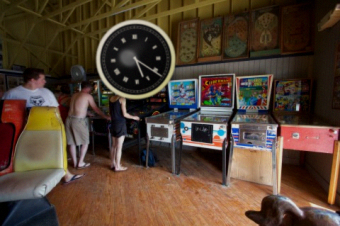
5:21
